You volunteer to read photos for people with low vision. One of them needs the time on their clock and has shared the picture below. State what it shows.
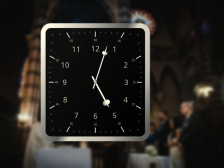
5:03
